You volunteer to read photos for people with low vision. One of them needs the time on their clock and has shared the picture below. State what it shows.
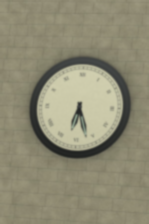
6:27
